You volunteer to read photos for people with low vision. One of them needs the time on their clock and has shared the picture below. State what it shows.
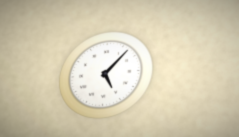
5:07
